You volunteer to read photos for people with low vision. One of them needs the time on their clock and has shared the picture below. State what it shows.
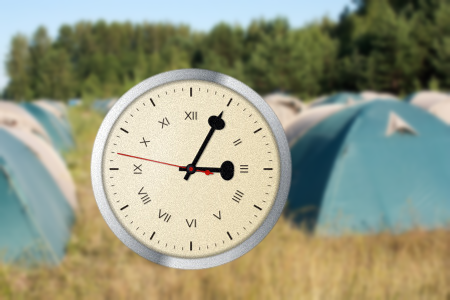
3:04:47
